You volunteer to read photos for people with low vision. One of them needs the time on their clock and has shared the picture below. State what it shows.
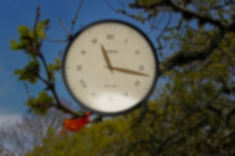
11:17
